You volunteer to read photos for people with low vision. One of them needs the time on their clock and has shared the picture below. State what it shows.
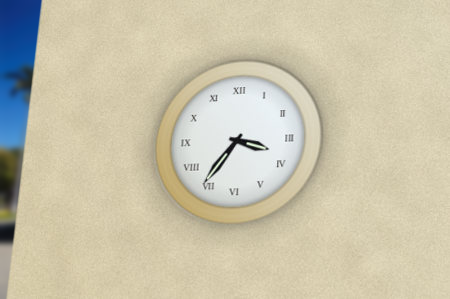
3:36
